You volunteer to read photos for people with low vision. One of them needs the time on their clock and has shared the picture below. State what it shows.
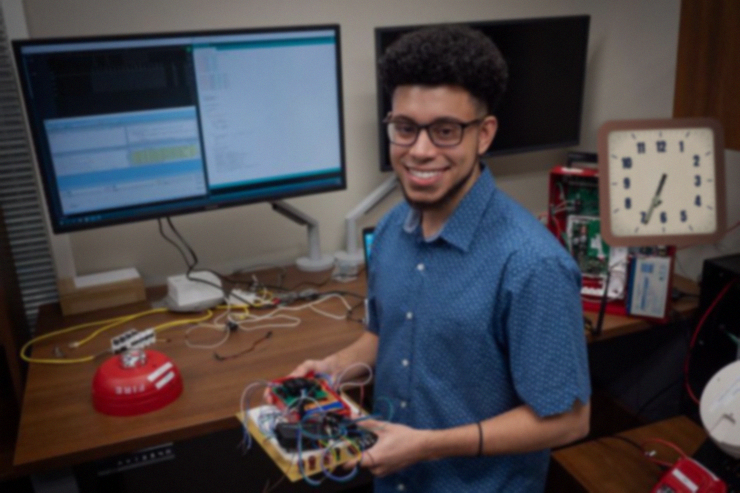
6:34
